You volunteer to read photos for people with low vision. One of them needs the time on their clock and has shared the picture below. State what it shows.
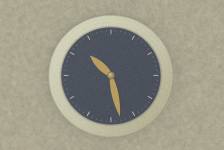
10:28
